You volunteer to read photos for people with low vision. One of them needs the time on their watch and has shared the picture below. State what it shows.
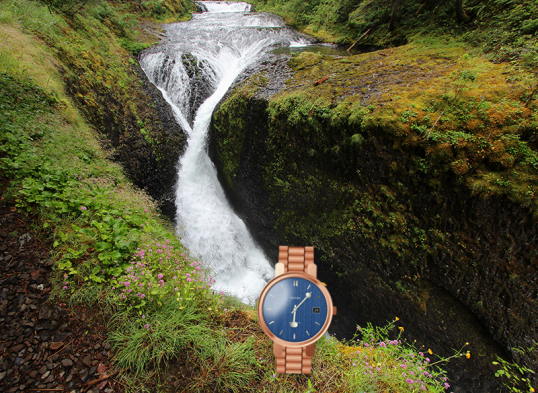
6:07
